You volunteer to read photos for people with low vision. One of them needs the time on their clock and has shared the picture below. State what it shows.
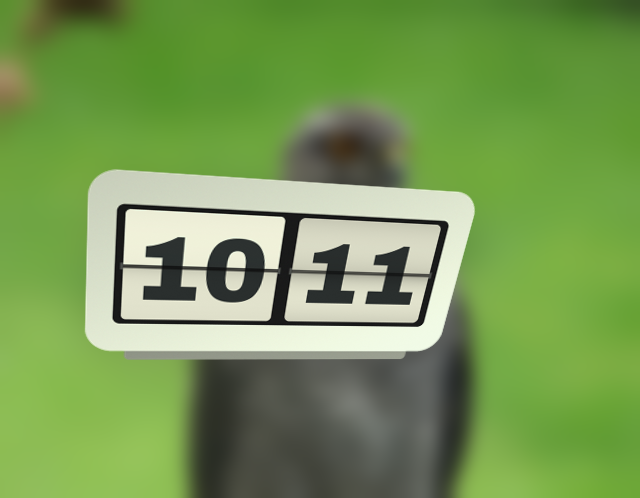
10:11
